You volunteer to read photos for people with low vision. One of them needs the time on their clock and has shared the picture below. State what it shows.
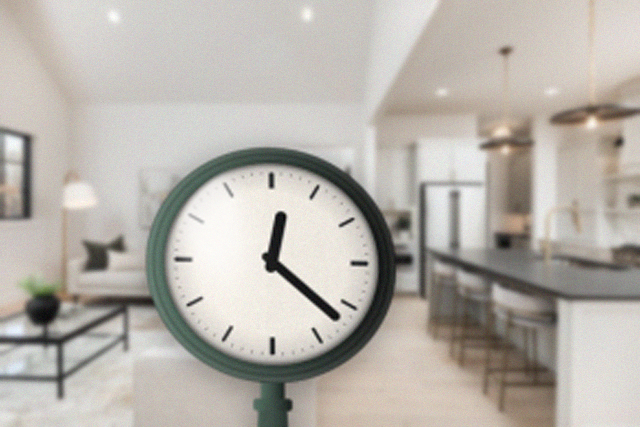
12:22
